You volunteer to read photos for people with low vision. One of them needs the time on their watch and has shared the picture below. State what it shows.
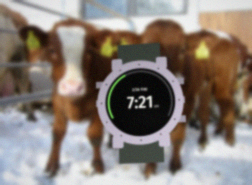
7:21
